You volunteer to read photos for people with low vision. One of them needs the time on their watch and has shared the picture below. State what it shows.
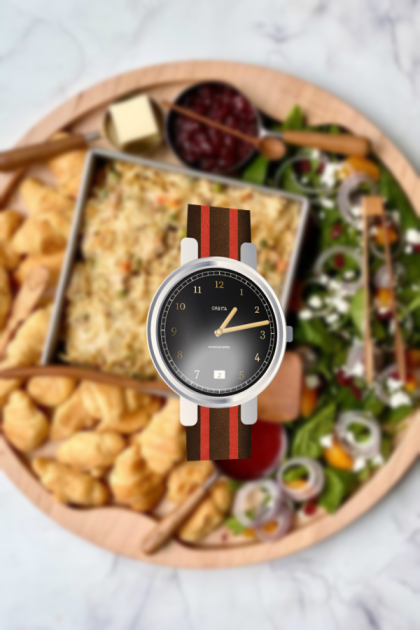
1:13
